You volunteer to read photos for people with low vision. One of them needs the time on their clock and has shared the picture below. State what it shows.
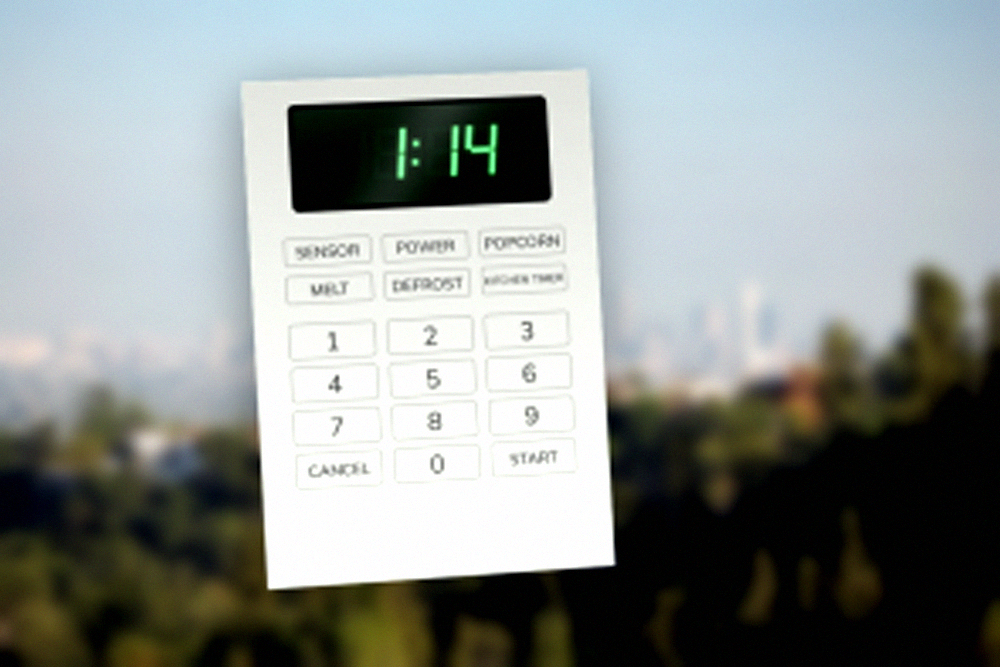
1:14
